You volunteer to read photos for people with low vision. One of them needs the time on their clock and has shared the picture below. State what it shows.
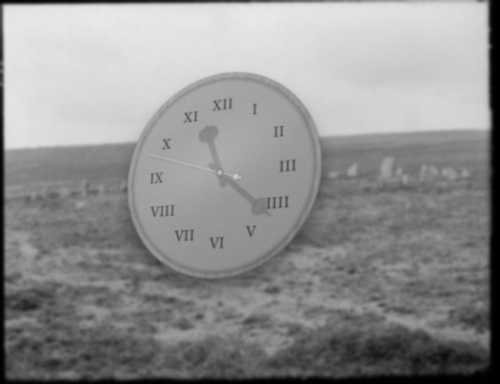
11:21:48
